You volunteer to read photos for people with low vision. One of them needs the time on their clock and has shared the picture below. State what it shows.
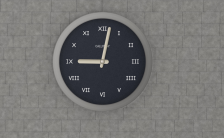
9:02
